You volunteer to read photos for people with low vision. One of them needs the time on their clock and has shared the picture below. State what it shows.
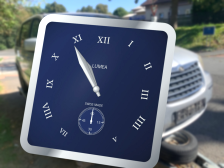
10:54
